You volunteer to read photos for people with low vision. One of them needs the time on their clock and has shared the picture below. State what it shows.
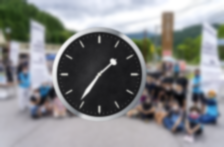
1:36
